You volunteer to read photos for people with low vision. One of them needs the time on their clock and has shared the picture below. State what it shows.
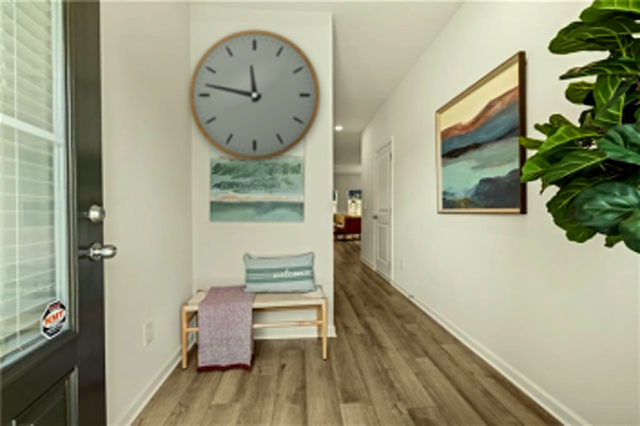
11:47
